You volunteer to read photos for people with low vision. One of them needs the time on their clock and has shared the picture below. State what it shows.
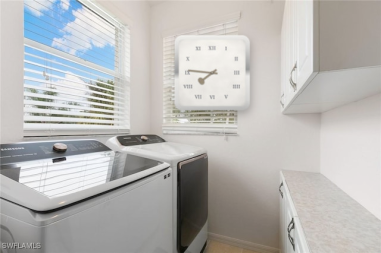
7:46
